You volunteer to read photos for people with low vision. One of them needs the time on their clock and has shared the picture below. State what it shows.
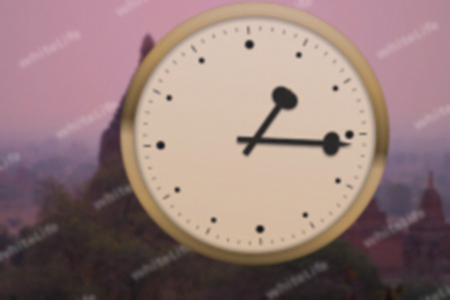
1:16
